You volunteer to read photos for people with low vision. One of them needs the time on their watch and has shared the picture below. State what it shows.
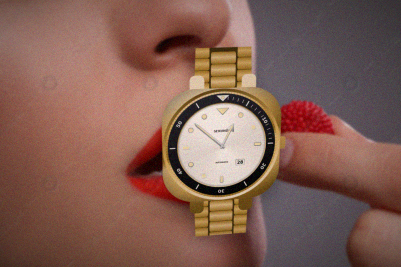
12:52
